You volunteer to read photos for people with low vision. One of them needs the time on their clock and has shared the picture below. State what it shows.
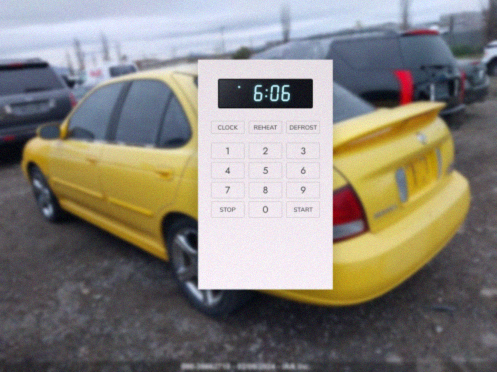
6:06
